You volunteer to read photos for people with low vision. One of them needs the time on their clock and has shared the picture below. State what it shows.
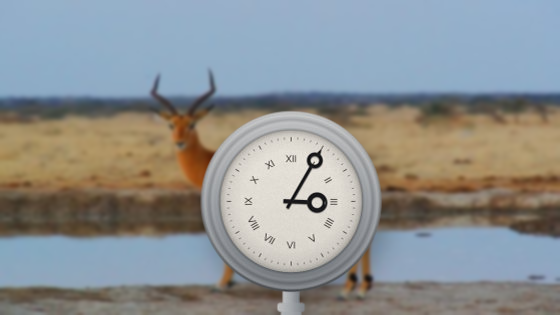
3:05
